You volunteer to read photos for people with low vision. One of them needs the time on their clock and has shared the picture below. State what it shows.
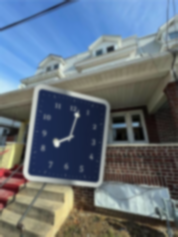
8:02
